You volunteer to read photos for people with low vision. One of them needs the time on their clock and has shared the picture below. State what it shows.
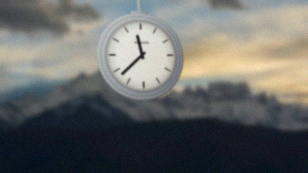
11:38
